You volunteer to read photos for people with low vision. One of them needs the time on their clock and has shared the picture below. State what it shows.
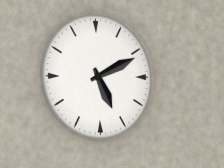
5:11
